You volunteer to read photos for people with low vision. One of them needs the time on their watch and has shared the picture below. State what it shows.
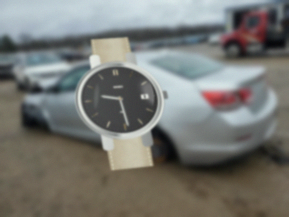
9:29
